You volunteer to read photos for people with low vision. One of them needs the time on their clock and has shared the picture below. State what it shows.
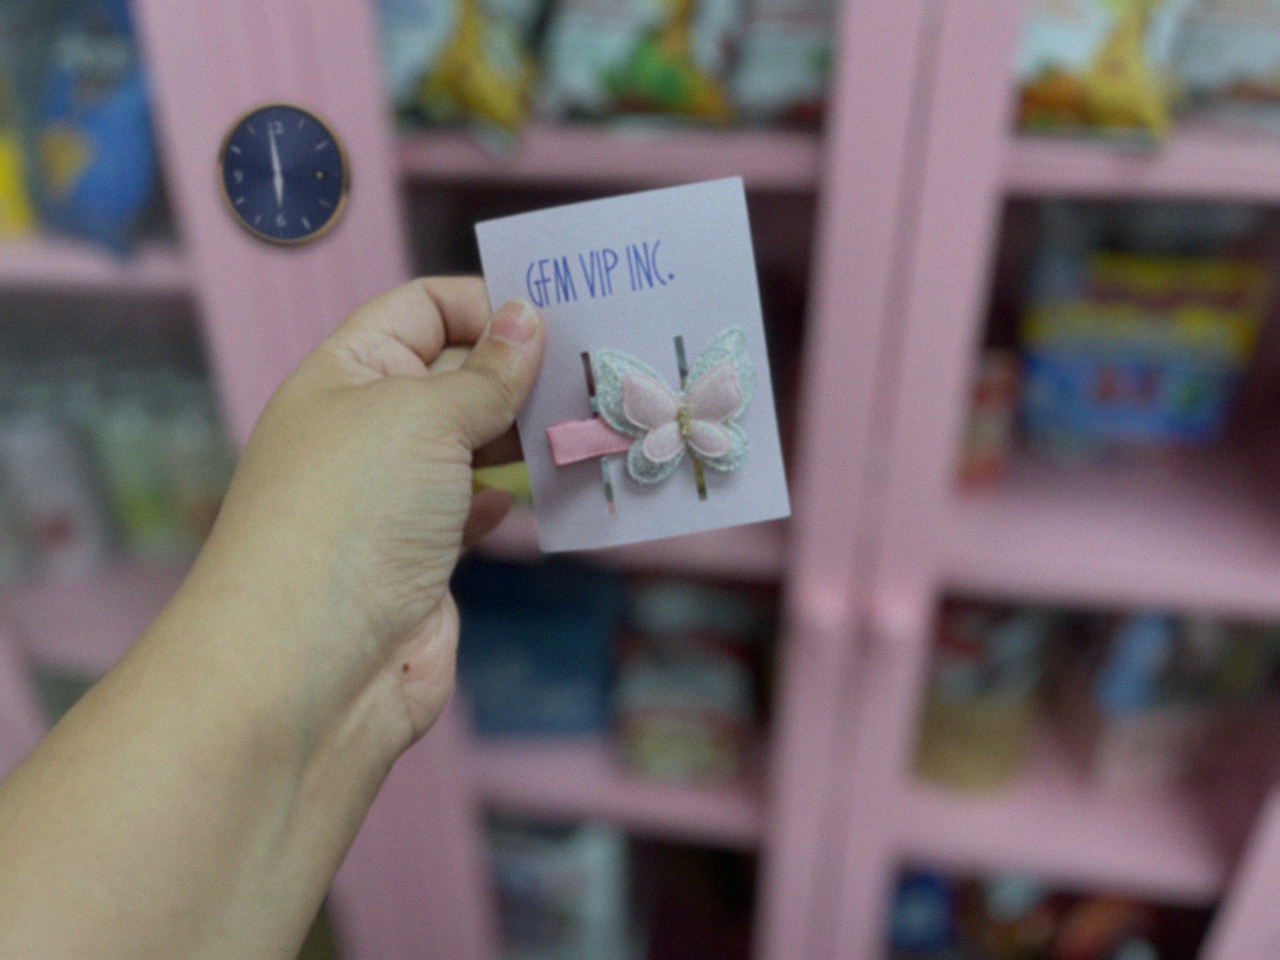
5:59
